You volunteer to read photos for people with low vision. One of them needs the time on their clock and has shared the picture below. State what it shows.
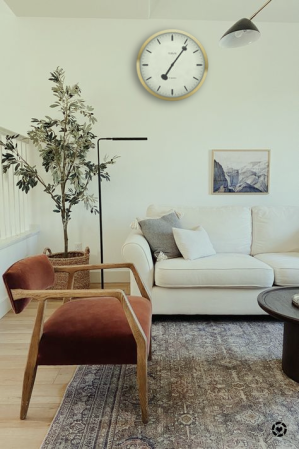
7:06
